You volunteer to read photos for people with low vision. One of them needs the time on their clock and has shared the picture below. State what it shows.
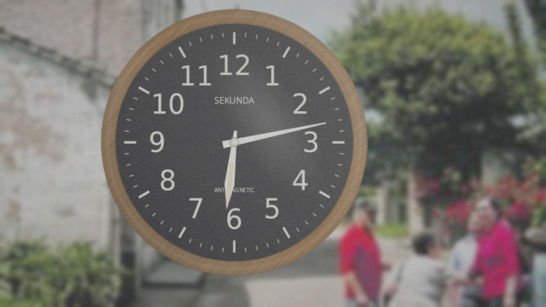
6:13
